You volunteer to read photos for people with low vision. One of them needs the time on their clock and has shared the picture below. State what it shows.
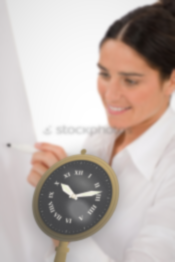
10:13
